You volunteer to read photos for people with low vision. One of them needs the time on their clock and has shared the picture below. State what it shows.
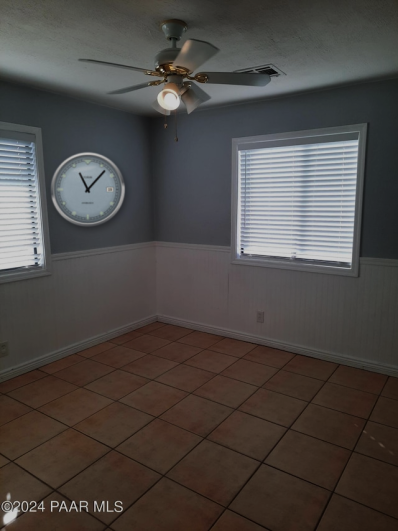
11:07
